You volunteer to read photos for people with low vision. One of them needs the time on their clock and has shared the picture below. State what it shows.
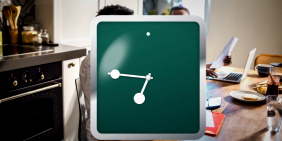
6:46
